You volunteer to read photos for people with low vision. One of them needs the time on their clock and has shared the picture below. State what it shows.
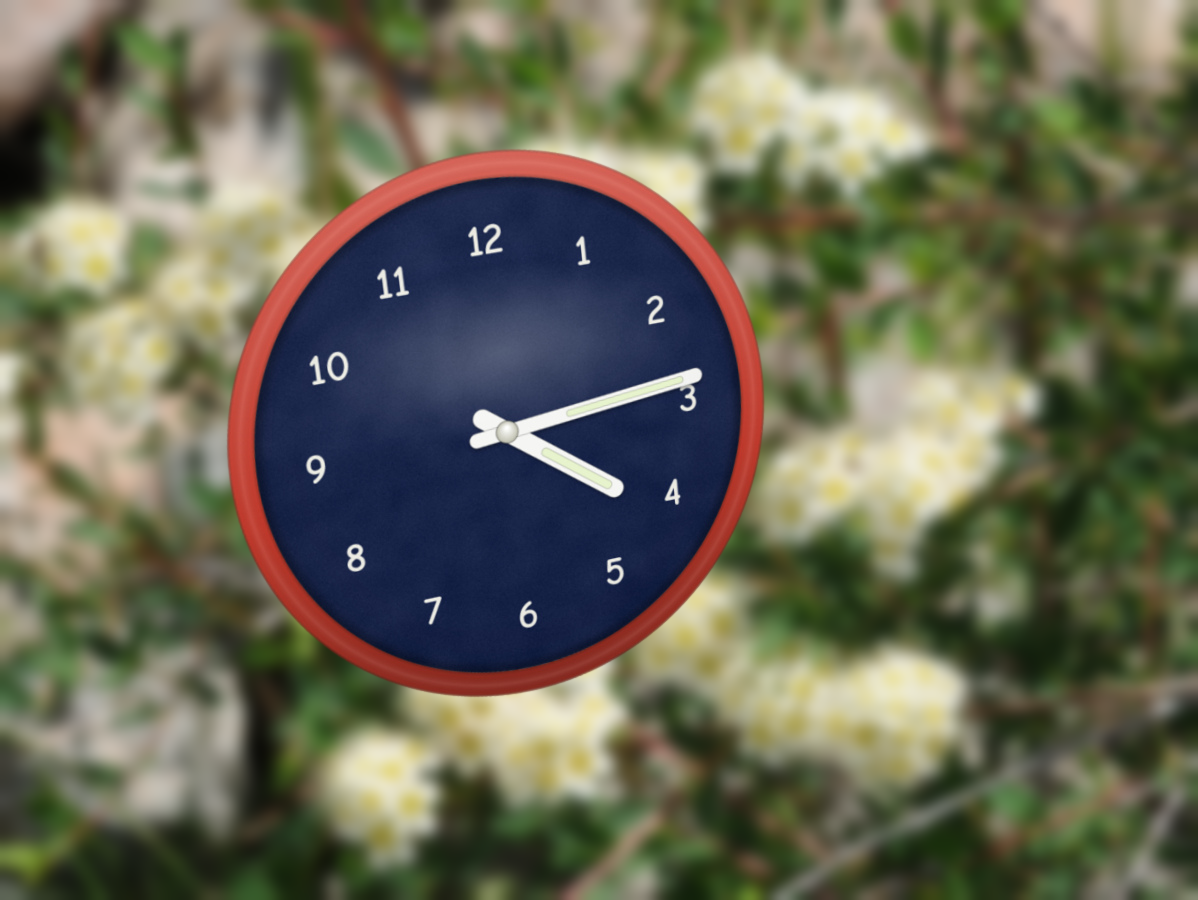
4:14
